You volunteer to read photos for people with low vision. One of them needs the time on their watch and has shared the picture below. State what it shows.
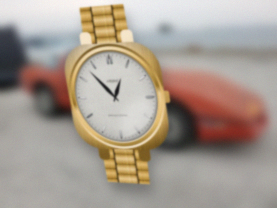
12:53
